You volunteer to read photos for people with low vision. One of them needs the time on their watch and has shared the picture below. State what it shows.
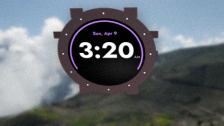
3:20
